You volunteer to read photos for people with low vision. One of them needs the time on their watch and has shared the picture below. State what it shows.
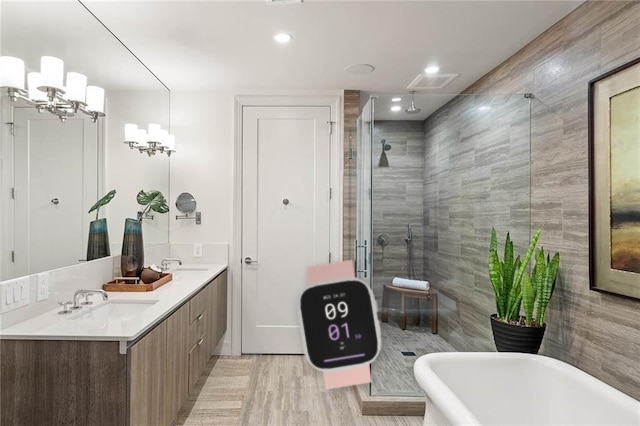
9:01
